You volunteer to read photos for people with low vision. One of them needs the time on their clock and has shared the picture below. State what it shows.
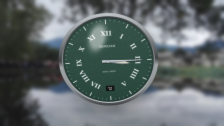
3:15
